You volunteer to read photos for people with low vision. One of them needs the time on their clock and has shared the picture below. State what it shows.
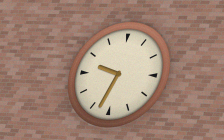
9:33
